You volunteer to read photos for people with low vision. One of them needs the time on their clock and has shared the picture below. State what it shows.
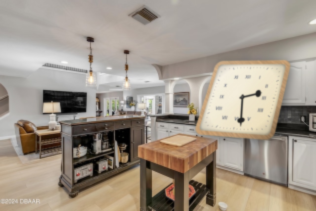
2:28
